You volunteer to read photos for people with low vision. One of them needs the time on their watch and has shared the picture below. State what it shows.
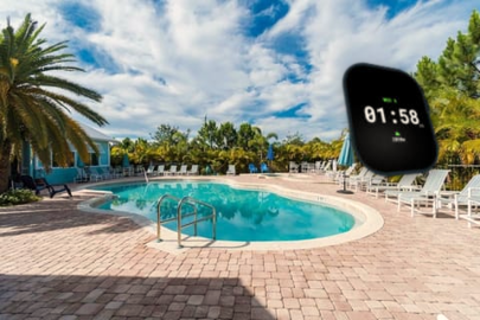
1:58
